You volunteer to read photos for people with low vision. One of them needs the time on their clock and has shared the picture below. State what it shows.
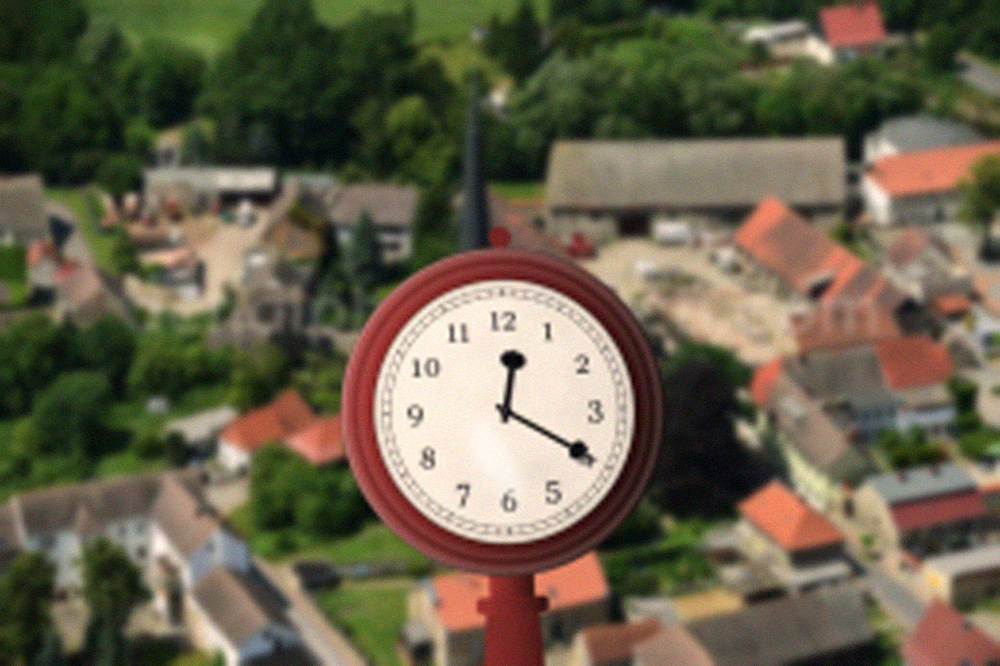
12:20
